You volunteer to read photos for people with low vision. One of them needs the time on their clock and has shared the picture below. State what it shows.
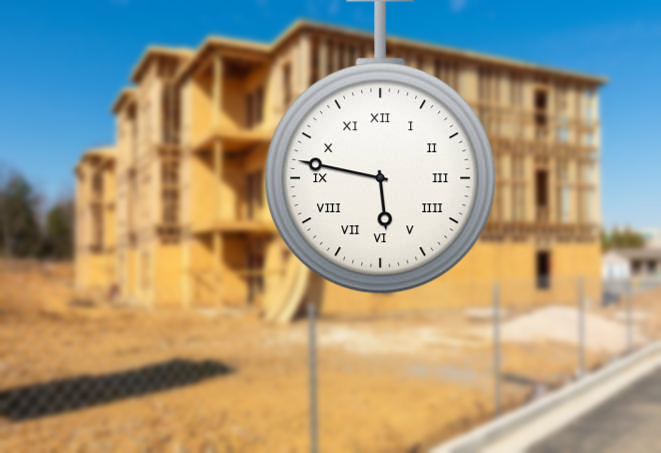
5:47
